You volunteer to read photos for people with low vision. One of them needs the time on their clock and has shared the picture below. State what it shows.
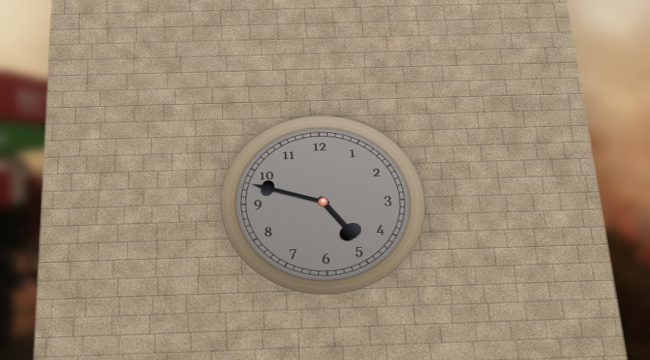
4:48
